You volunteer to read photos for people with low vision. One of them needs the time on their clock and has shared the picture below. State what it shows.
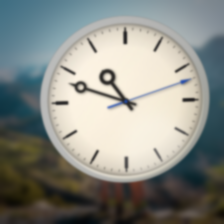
10:48:12
